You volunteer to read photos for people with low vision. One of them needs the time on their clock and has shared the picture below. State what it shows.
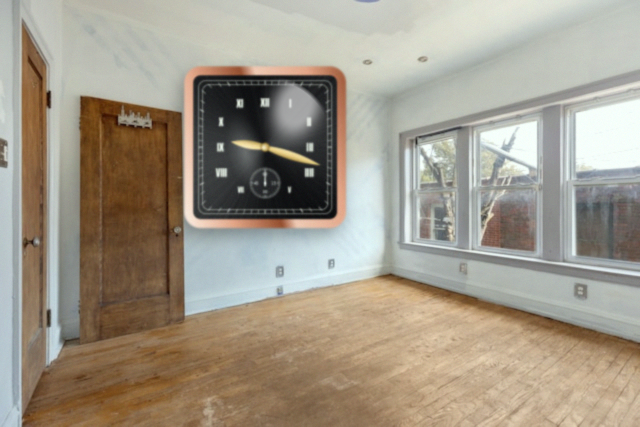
9:18
